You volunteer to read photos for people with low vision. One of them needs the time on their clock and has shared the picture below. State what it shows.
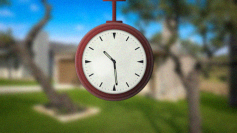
10:29
